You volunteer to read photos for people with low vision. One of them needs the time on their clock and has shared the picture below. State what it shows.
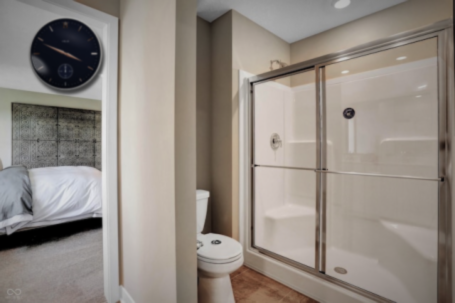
3:49
